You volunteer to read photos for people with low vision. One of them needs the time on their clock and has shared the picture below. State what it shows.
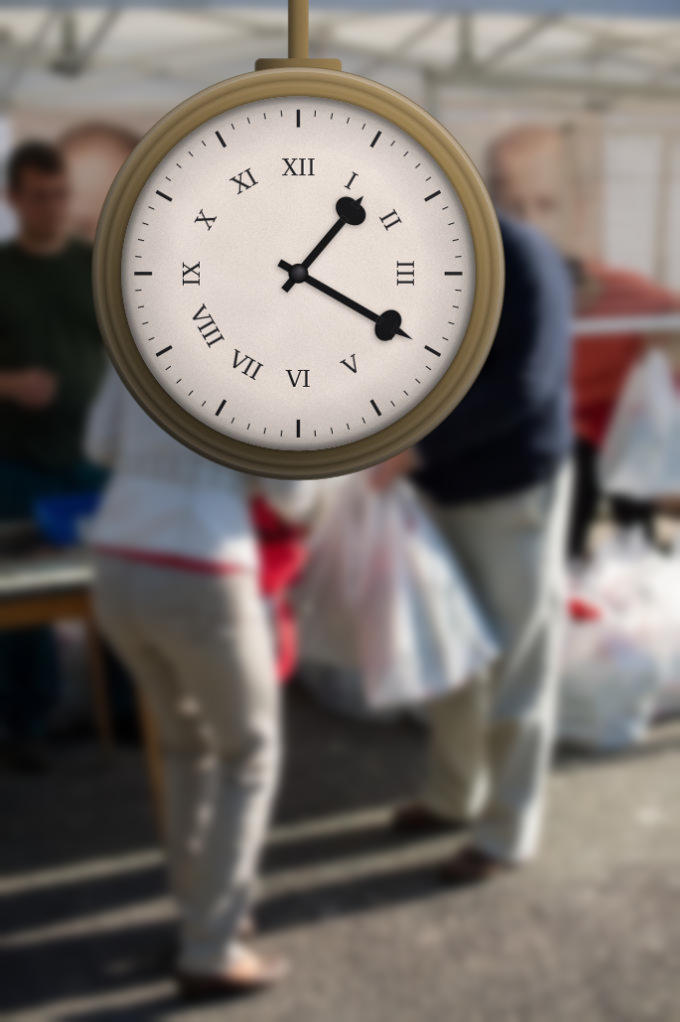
1:20
